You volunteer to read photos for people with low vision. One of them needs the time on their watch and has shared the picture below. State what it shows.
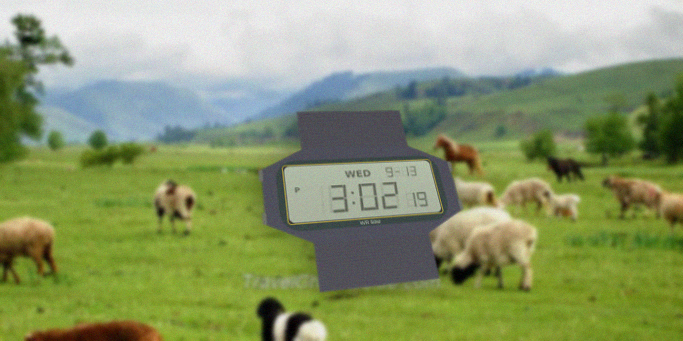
3:02:19
